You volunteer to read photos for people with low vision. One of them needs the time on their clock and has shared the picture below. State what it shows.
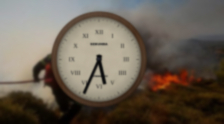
5:34
